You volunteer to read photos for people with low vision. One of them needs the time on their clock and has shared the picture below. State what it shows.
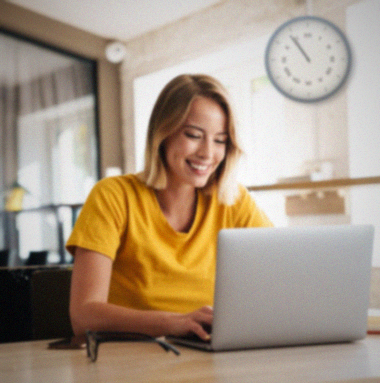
10:54
